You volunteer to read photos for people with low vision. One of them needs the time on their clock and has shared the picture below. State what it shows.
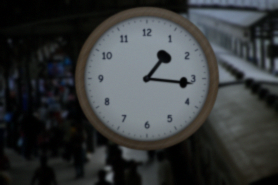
1:16
